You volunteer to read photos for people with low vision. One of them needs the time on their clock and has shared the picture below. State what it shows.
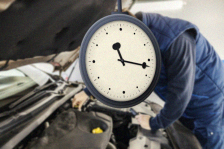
11:17
